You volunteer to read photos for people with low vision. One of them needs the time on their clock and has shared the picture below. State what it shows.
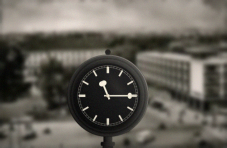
11:15
